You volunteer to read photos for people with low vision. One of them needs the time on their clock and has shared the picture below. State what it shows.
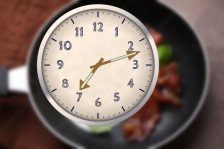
7:12
